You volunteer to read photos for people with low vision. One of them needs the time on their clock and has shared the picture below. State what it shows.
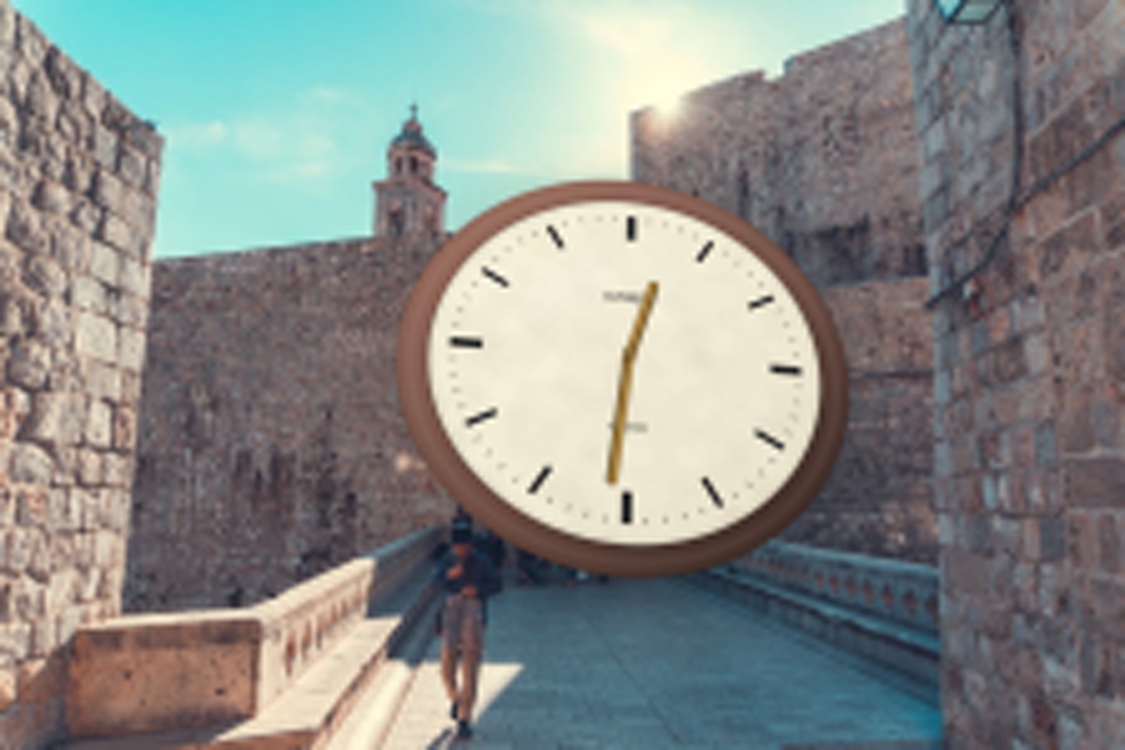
12:31
